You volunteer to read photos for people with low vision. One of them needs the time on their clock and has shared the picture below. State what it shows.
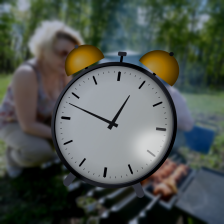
12:48
